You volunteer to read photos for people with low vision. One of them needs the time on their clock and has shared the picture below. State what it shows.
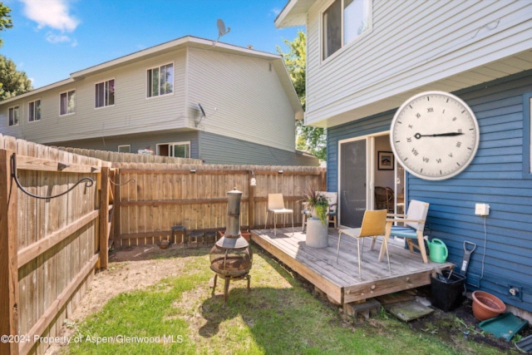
9:16
